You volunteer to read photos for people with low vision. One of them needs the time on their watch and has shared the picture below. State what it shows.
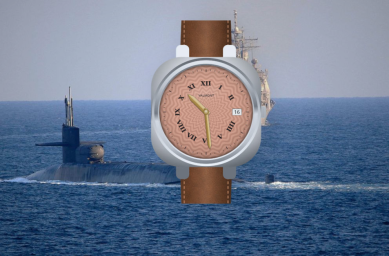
10:29
